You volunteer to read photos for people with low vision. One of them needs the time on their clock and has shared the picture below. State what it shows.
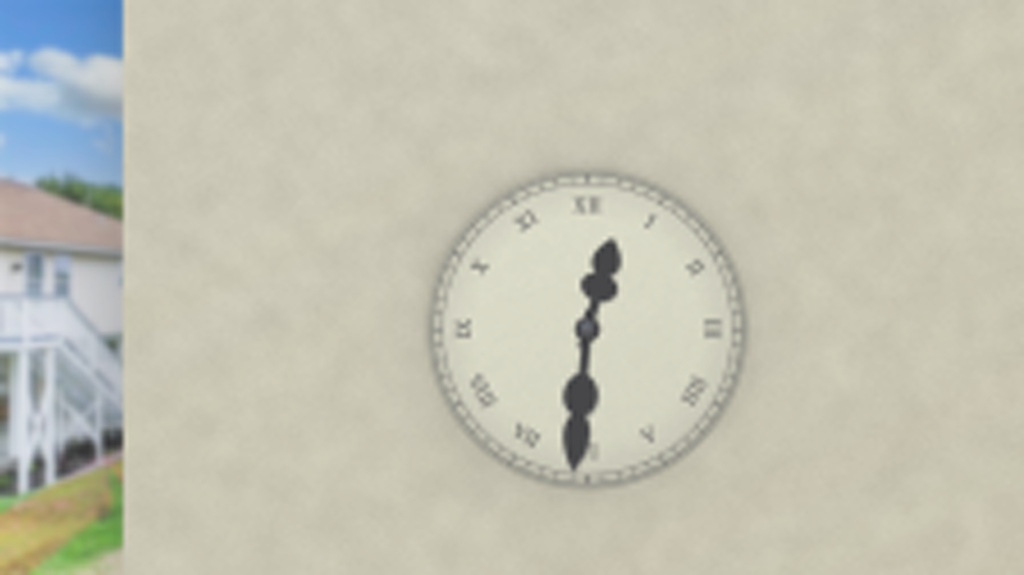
12:31
